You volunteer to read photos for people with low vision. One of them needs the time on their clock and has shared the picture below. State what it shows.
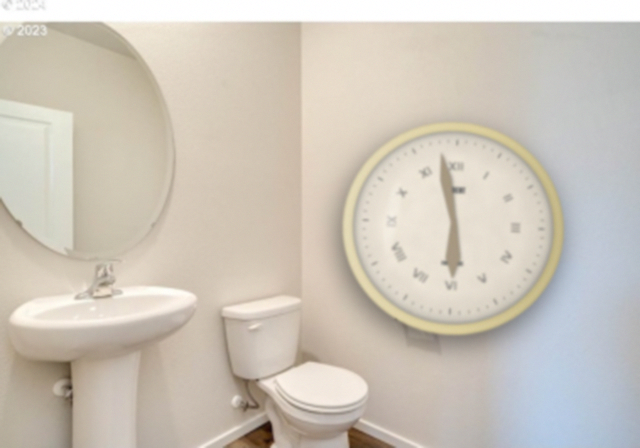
5:58
